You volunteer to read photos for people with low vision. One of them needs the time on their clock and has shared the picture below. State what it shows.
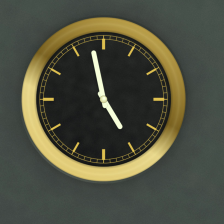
4:58
